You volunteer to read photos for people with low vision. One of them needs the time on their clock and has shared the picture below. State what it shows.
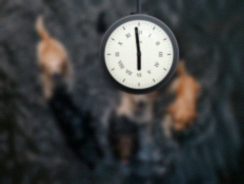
5:59
